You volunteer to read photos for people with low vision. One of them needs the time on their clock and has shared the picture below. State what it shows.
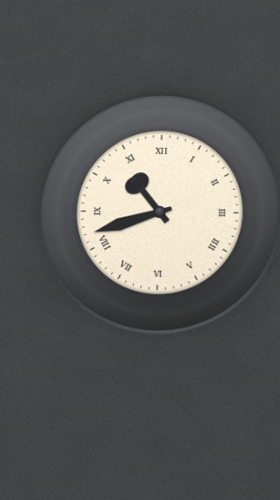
10:42
